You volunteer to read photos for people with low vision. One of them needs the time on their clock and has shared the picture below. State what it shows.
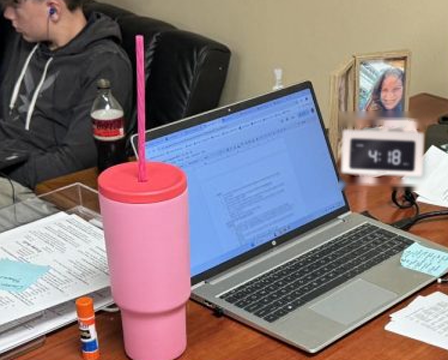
4:18
